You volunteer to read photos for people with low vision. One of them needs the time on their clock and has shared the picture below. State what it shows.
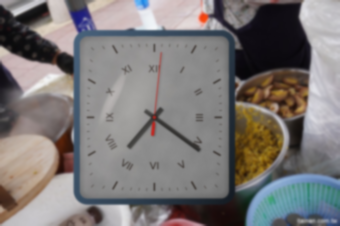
7:21:01
